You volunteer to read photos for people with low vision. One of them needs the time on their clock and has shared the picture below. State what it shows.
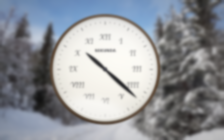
10:22
